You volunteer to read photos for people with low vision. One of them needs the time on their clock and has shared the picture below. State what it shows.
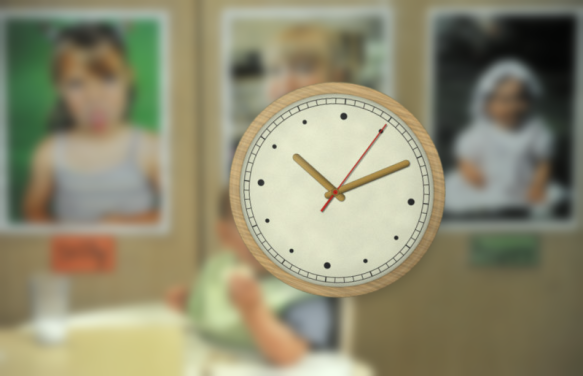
10:10:05
